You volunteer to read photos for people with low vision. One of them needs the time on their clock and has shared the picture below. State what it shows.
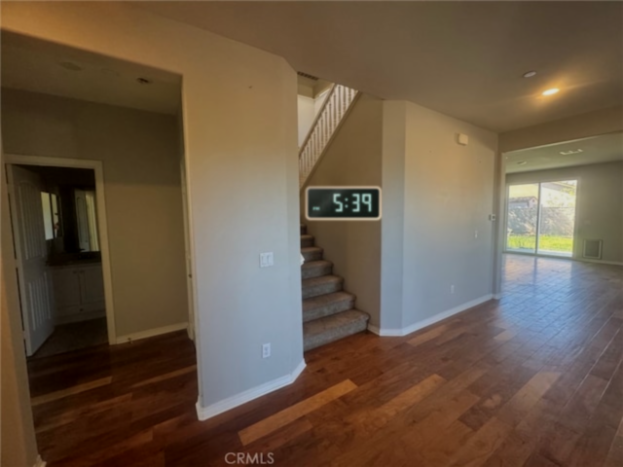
5:39
